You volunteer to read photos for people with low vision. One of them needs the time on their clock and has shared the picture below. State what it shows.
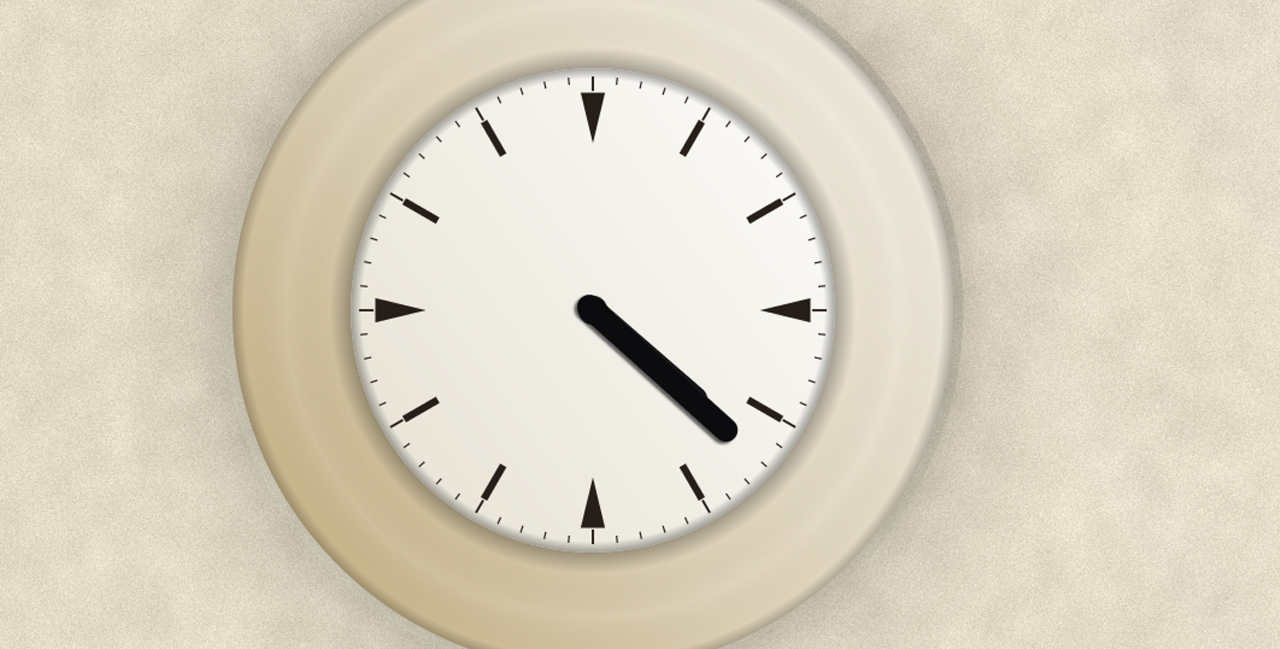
4:22
